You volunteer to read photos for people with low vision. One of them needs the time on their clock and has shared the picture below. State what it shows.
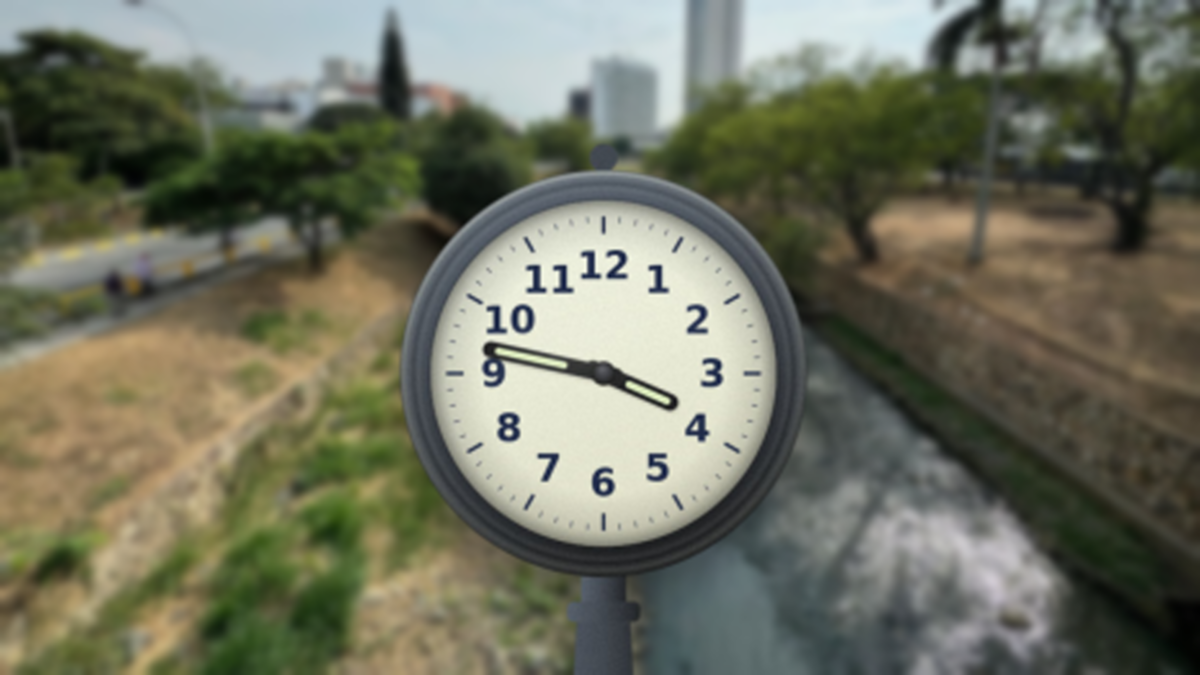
3:47
